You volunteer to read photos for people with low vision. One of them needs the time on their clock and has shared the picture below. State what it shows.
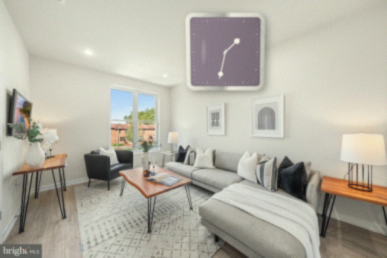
1:32
